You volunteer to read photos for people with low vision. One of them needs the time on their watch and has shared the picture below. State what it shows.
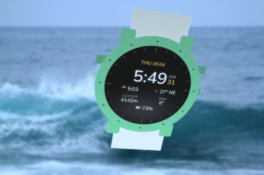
5:49
